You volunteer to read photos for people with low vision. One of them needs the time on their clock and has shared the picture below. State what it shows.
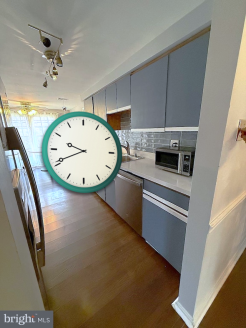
9:41
